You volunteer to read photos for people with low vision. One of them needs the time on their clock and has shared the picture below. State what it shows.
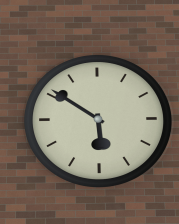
5:51
